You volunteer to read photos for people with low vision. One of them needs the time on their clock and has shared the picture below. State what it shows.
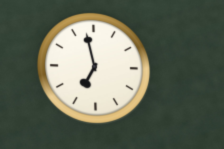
6:58
